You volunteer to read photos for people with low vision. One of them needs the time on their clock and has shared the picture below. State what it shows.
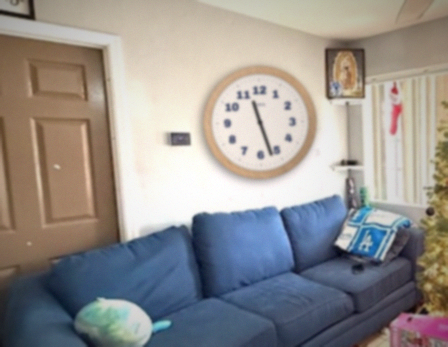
11:27
